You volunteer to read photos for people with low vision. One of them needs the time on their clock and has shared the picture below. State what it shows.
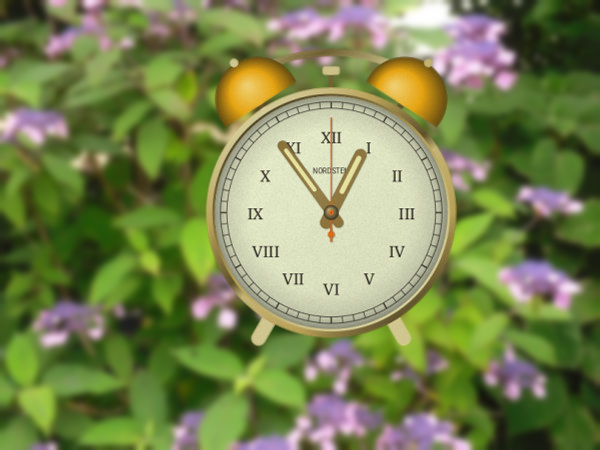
12:54:00
